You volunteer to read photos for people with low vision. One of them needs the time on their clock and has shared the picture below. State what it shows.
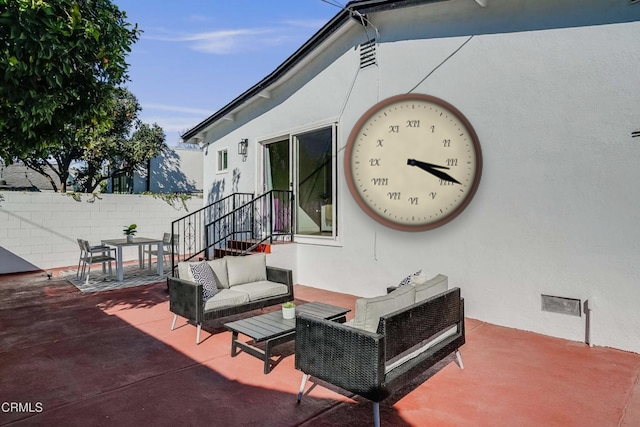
3:19
